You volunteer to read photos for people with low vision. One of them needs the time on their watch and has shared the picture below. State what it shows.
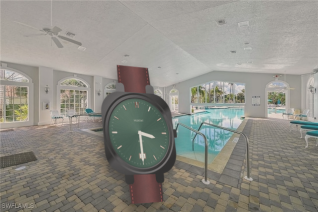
3:30
